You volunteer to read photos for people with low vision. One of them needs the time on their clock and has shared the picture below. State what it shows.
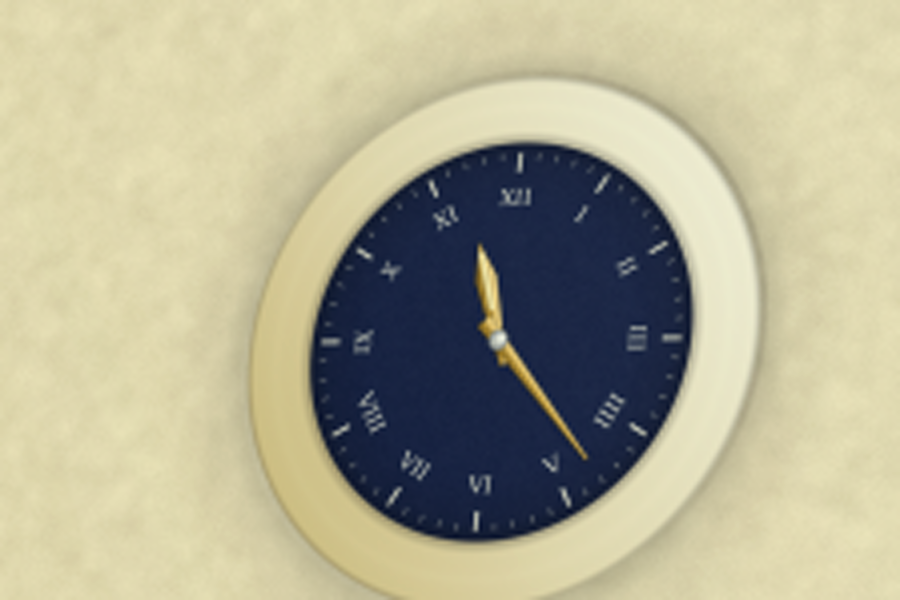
11:23
